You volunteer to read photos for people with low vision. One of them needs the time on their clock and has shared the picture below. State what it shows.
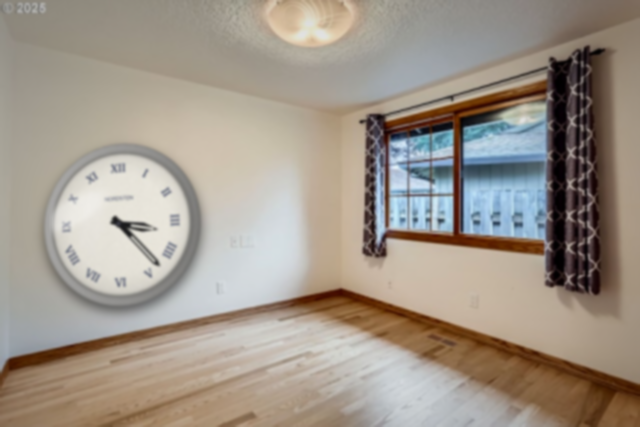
3:23
